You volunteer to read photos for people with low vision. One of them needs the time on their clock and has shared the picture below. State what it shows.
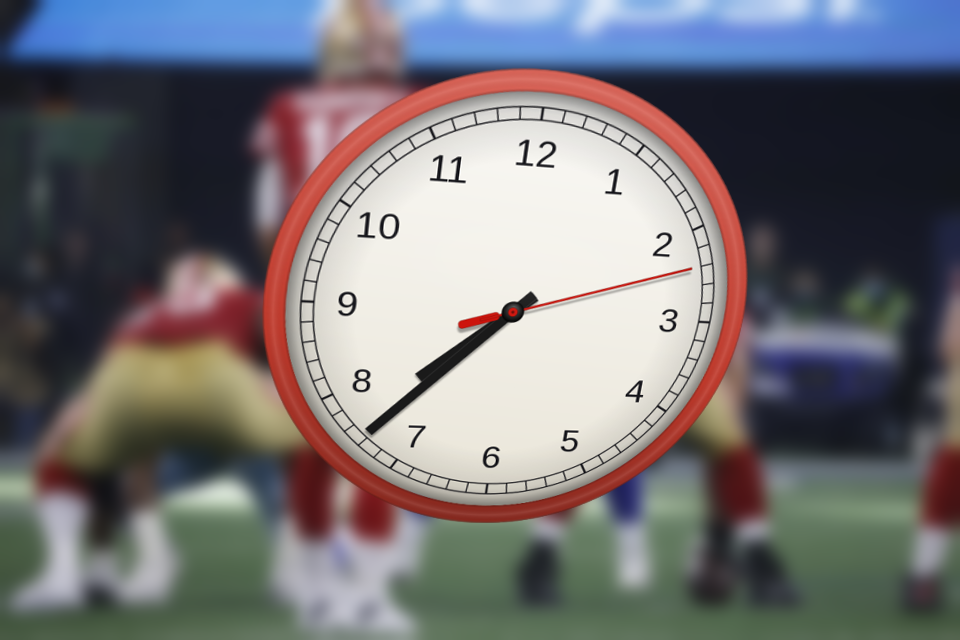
7:37:12
